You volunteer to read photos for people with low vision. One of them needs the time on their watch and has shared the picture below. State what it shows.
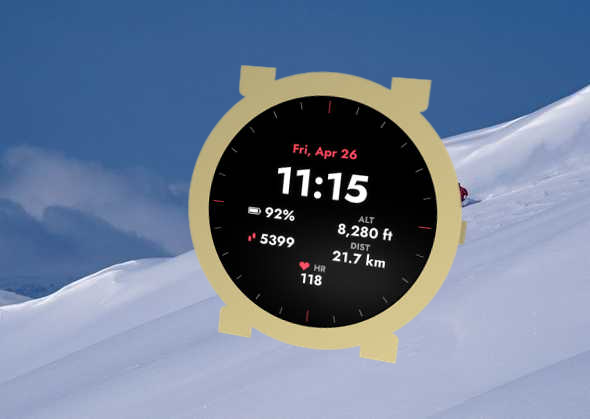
11:15
